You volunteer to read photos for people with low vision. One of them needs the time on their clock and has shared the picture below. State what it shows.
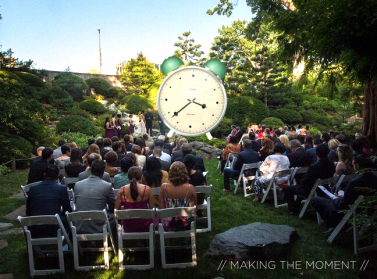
3:38
